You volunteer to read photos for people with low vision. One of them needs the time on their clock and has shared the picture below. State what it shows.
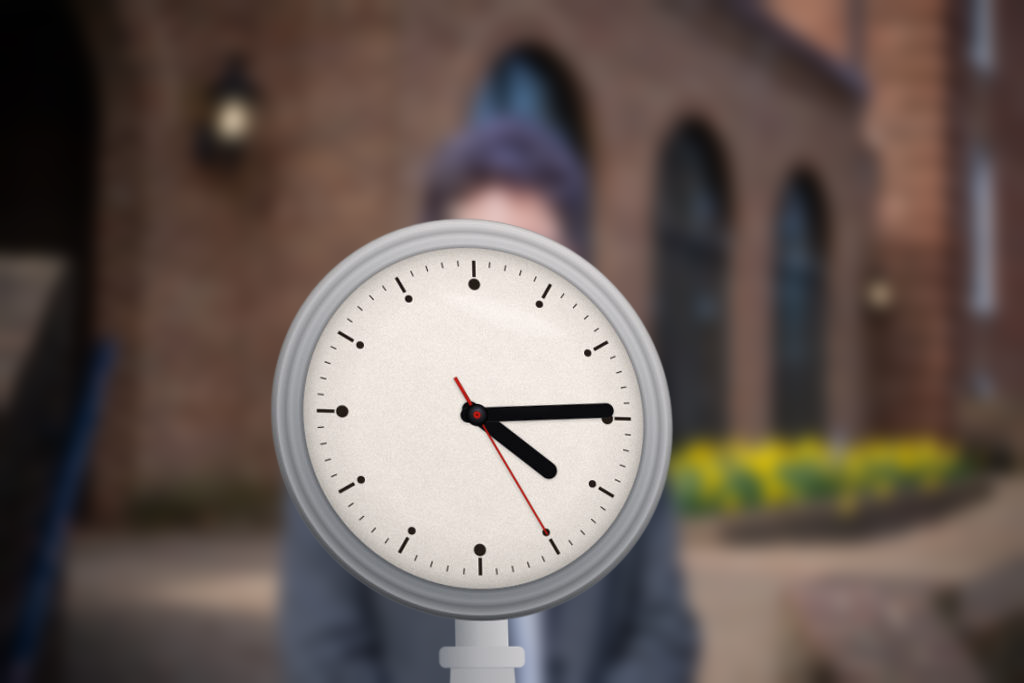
4:14:25
